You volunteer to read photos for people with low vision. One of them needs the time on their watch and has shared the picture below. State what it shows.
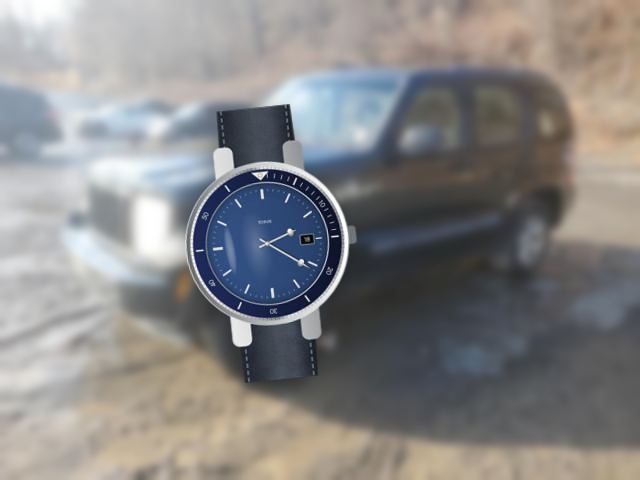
2:21
